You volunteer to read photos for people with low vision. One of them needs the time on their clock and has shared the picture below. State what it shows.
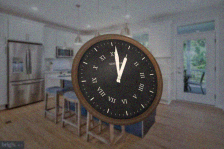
1:01
